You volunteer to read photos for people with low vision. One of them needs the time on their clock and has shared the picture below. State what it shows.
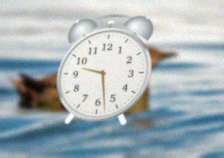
9:28
